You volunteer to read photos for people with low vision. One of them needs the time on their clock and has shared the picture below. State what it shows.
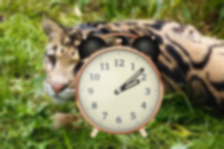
2:08
